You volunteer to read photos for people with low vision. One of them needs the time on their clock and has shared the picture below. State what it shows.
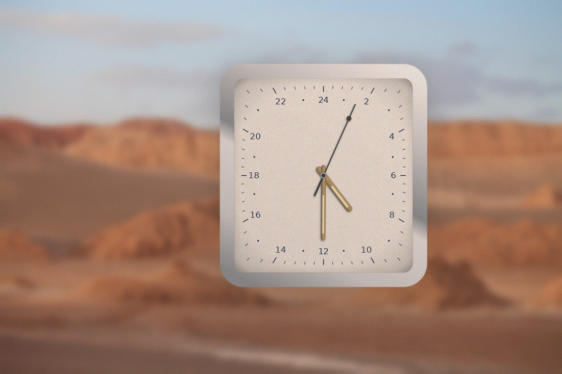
9:30:04
